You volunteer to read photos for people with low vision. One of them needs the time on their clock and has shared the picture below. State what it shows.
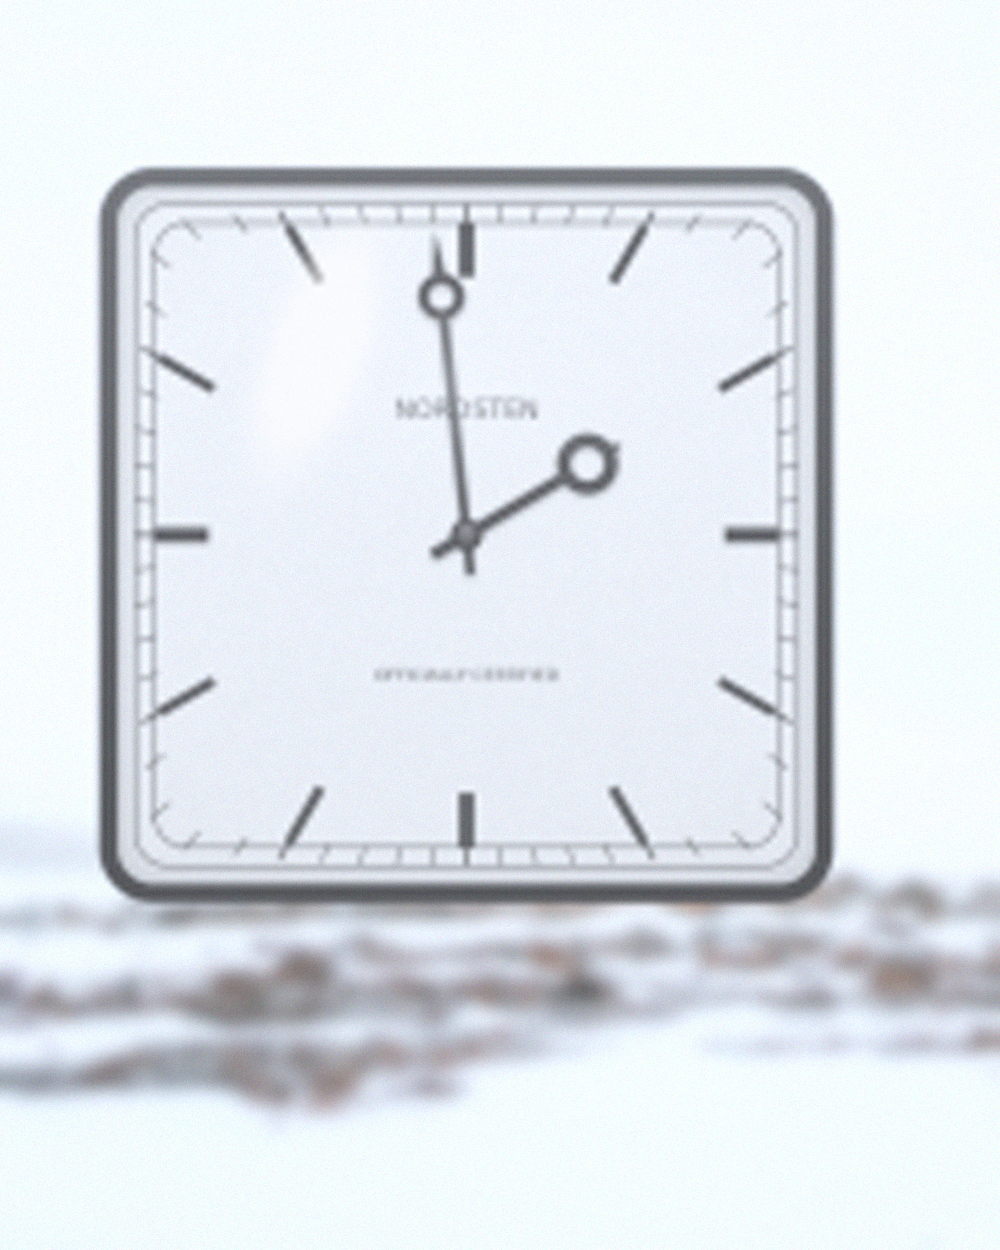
1:59
